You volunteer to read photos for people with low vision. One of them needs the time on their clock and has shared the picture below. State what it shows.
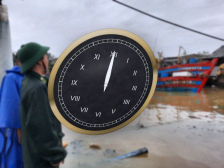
12:00
